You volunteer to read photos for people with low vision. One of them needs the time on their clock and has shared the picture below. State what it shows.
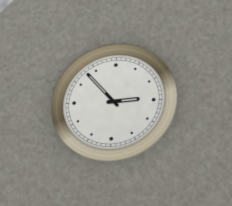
2:53
